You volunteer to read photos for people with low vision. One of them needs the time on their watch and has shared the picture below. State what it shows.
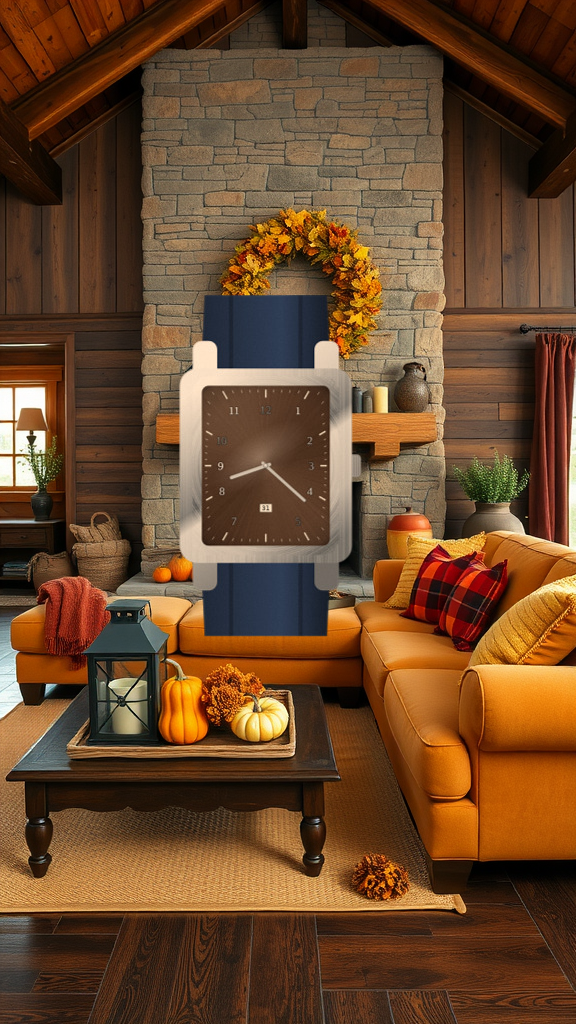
8:22
